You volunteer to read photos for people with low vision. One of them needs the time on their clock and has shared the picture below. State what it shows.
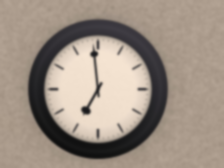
6:59
